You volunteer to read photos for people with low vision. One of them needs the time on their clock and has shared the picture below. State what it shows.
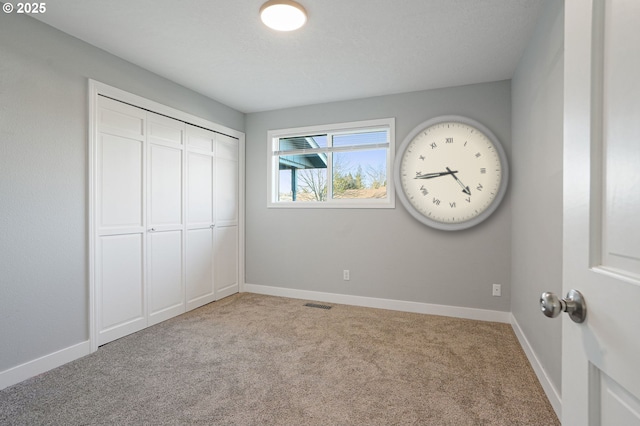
4:44
